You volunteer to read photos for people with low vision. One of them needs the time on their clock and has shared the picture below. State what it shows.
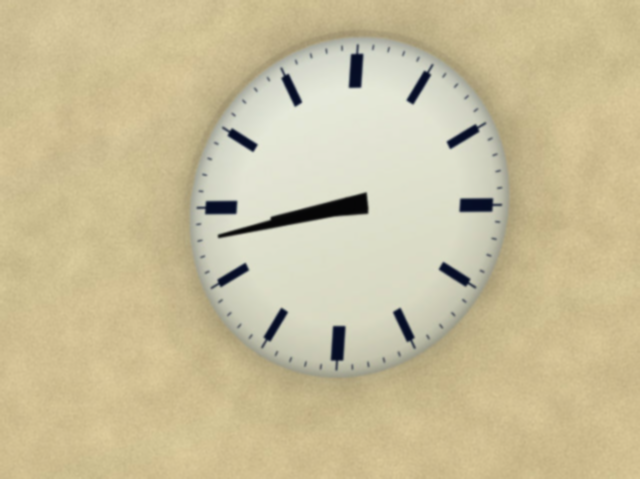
8:43
